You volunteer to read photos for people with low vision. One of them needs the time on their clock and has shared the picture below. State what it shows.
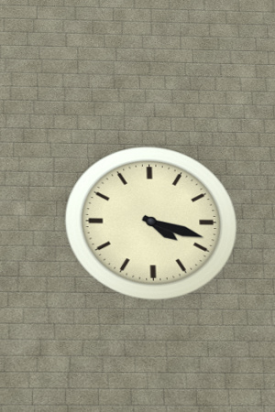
4:18
